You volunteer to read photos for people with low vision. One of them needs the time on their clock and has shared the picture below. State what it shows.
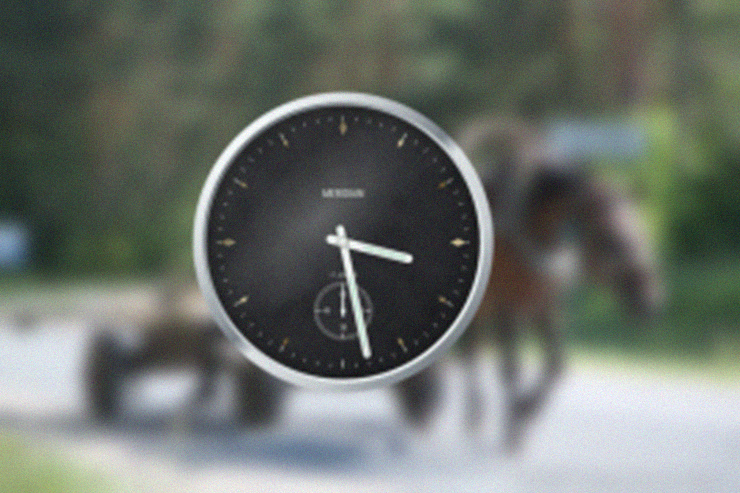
3:28
